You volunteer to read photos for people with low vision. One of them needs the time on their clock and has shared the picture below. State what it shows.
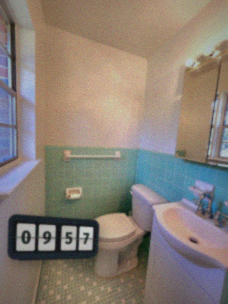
9:57
